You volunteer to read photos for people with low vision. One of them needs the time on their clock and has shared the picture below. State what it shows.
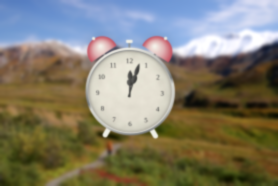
12:03
